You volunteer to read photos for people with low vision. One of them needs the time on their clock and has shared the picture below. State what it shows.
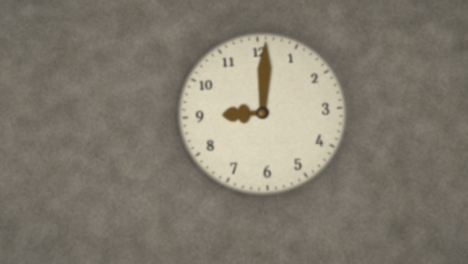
9:01
